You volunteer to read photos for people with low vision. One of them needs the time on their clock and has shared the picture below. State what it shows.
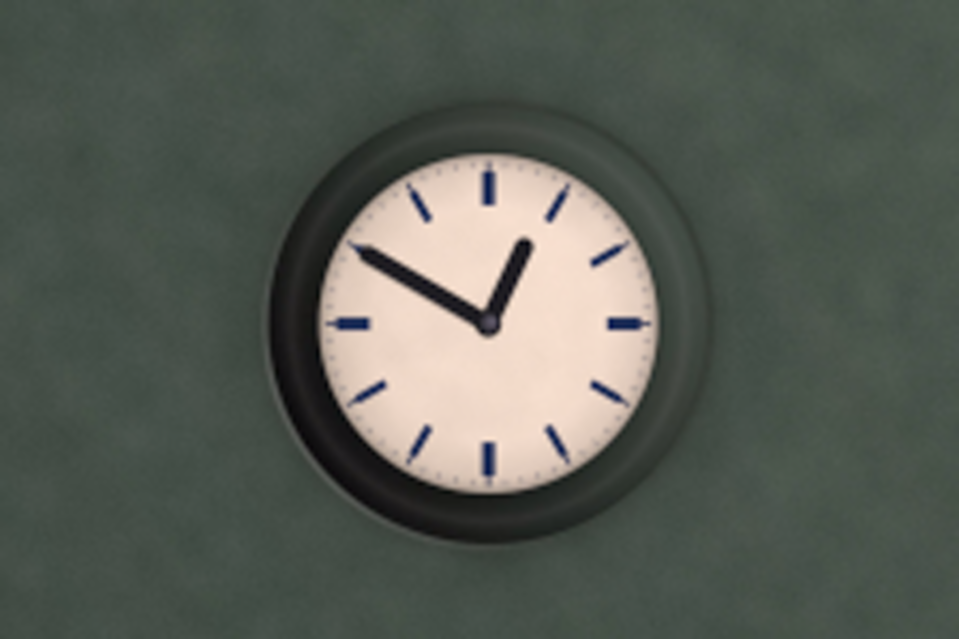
12:50
